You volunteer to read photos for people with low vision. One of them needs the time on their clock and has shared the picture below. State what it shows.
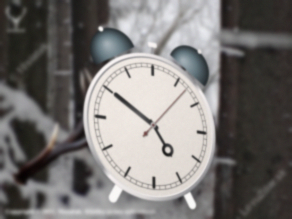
4:50:07
